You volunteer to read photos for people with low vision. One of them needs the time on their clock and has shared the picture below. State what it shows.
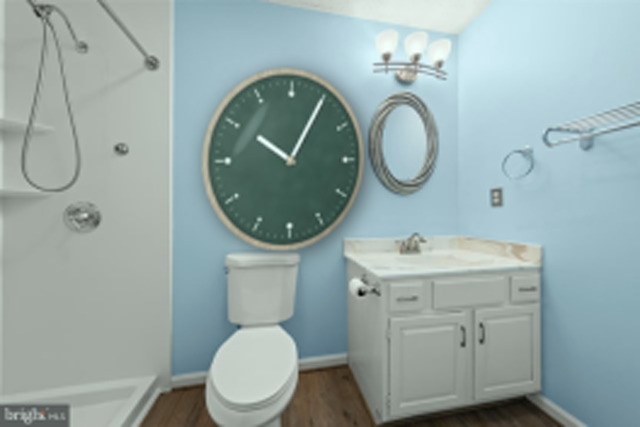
10:05
